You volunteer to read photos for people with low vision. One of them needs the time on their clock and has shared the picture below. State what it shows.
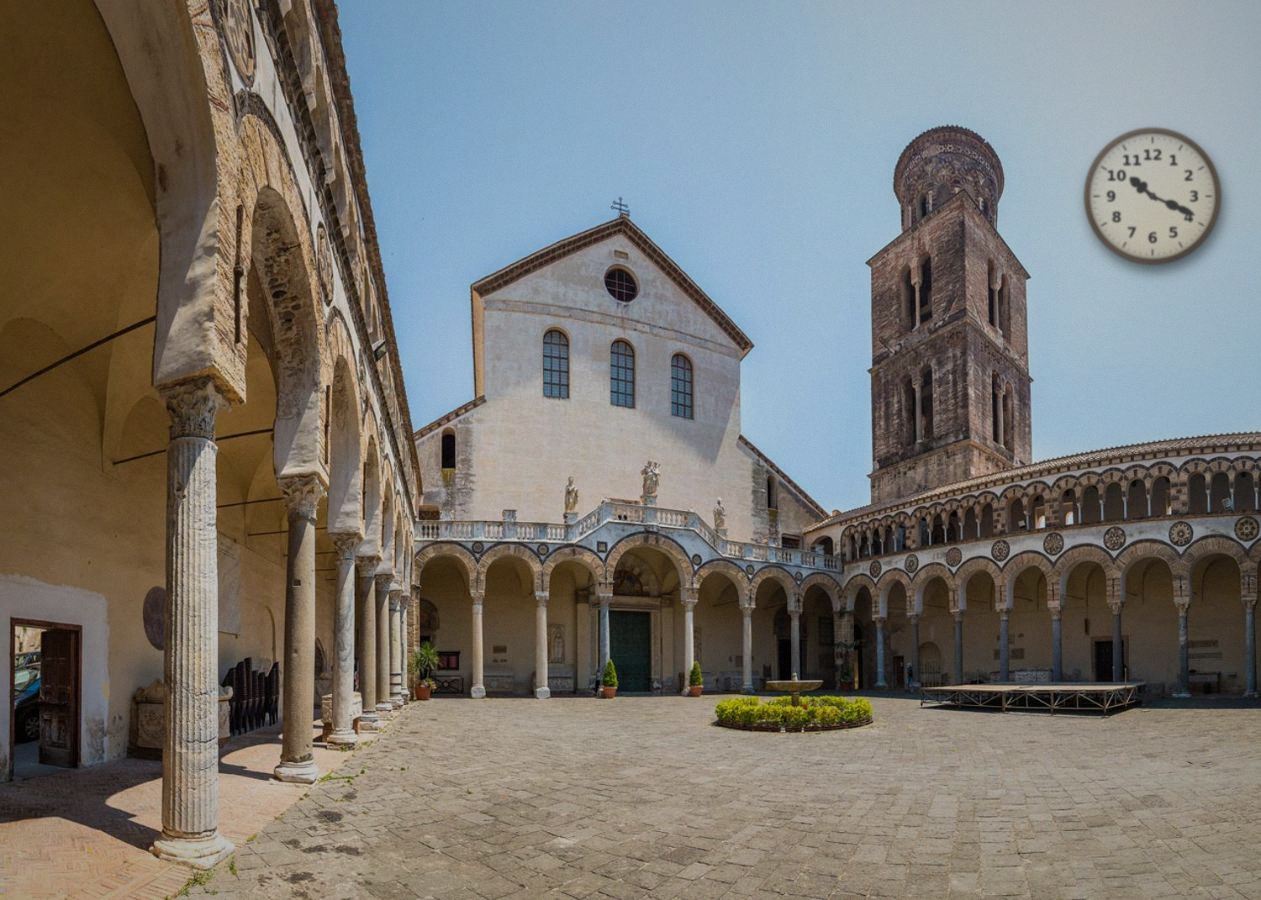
10:19
